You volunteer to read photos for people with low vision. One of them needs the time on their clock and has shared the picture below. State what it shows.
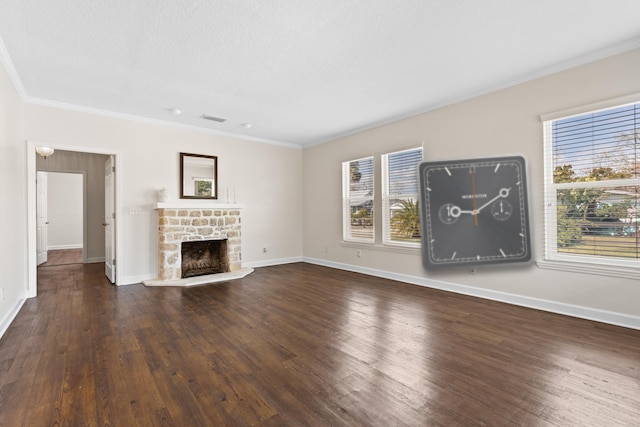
9:10
